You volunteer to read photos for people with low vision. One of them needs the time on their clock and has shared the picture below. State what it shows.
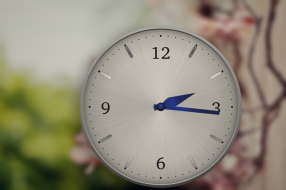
2:16
